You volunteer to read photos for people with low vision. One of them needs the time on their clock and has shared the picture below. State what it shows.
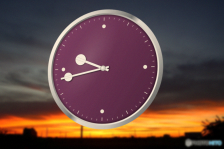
9:43
